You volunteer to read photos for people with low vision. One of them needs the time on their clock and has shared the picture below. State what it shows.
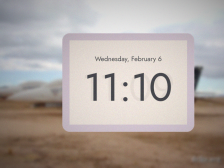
11:10
